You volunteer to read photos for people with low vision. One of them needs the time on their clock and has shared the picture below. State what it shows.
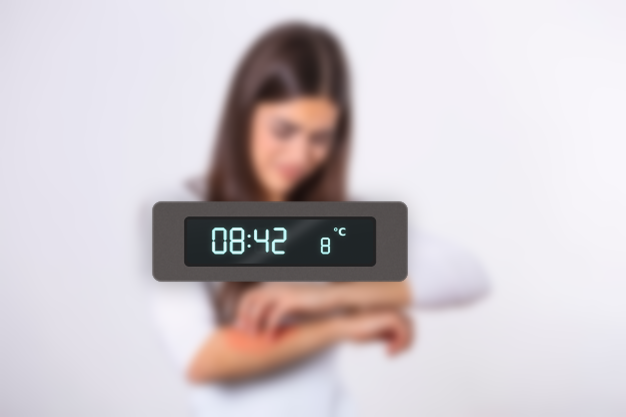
8:42
